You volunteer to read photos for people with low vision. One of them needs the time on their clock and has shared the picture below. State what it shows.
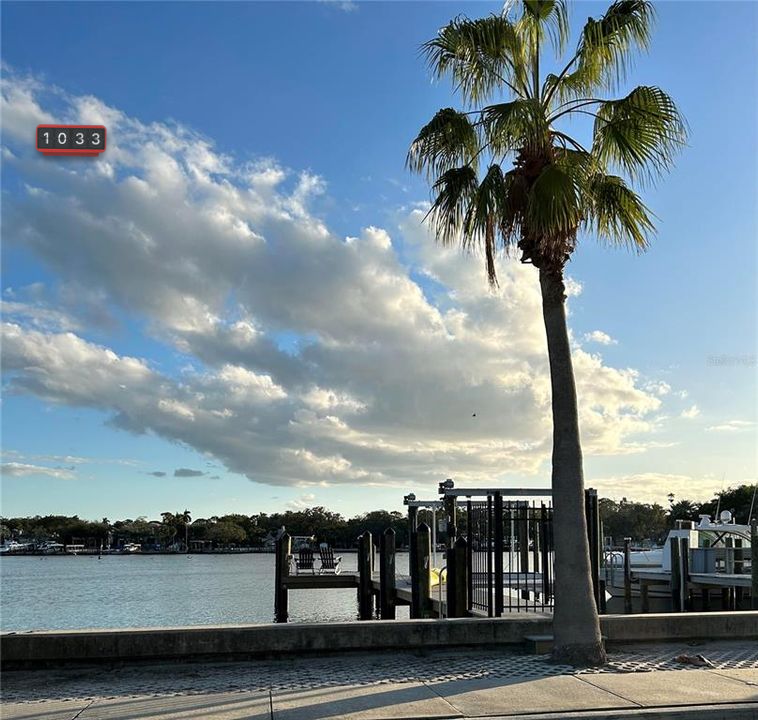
10:33
